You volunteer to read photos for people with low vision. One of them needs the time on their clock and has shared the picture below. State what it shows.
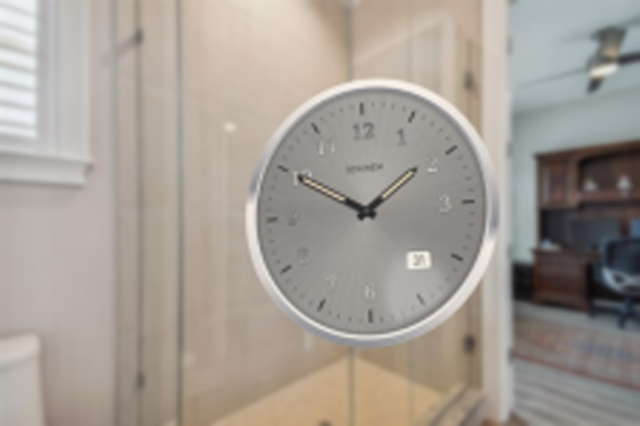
1:50
